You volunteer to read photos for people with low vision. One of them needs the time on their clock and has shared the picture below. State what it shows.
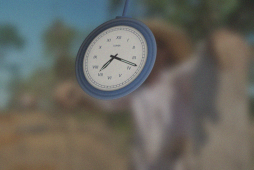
7:18
